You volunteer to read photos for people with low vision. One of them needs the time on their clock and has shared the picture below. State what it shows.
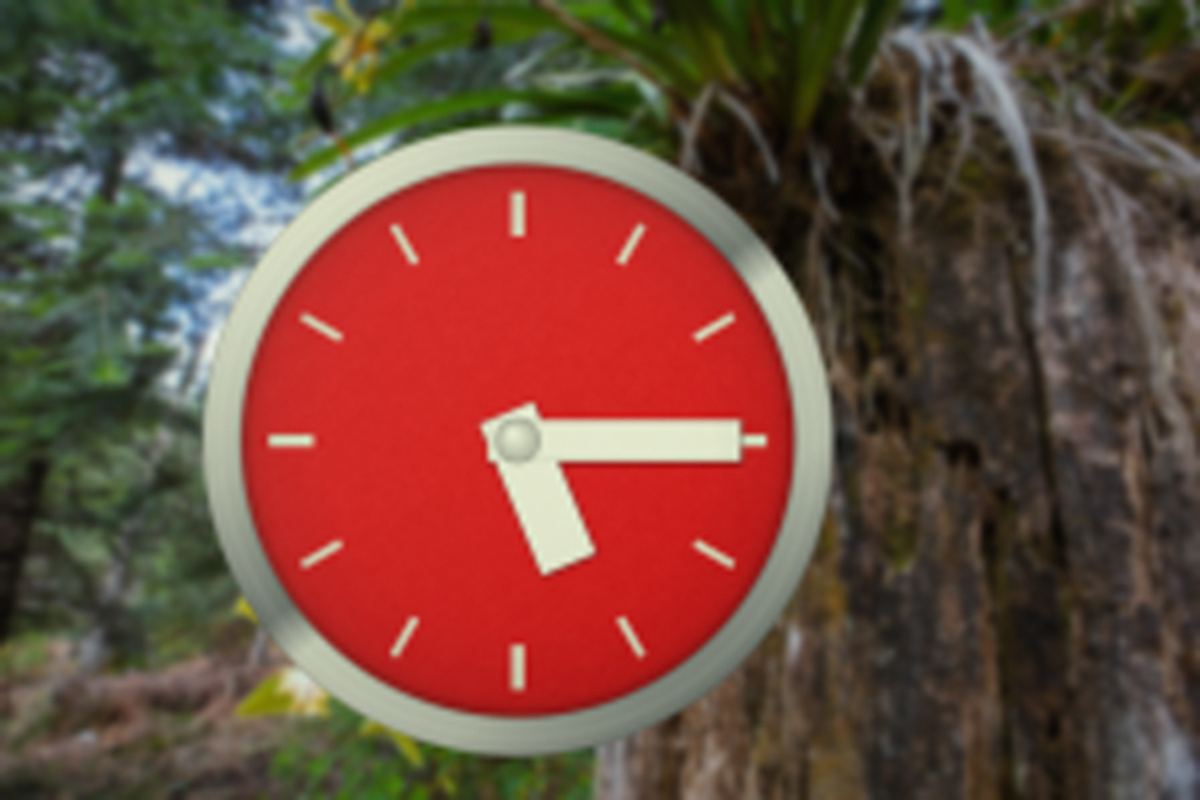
5:15
